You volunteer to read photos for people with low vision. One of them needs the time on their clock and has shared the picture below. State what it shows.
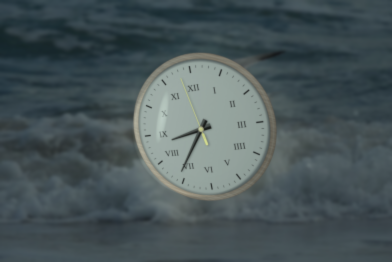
8:35:58
